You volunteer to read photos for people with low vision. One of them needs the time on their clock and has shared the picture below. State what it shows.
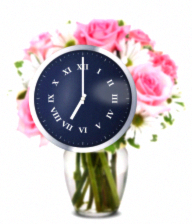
7:00
